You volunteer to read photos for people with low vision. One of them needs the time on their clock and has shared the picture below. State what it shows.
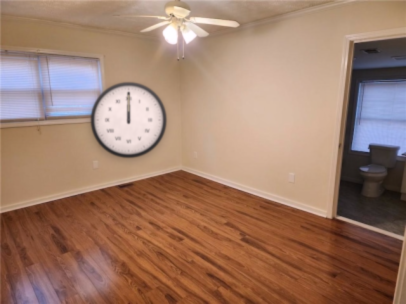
12:00
